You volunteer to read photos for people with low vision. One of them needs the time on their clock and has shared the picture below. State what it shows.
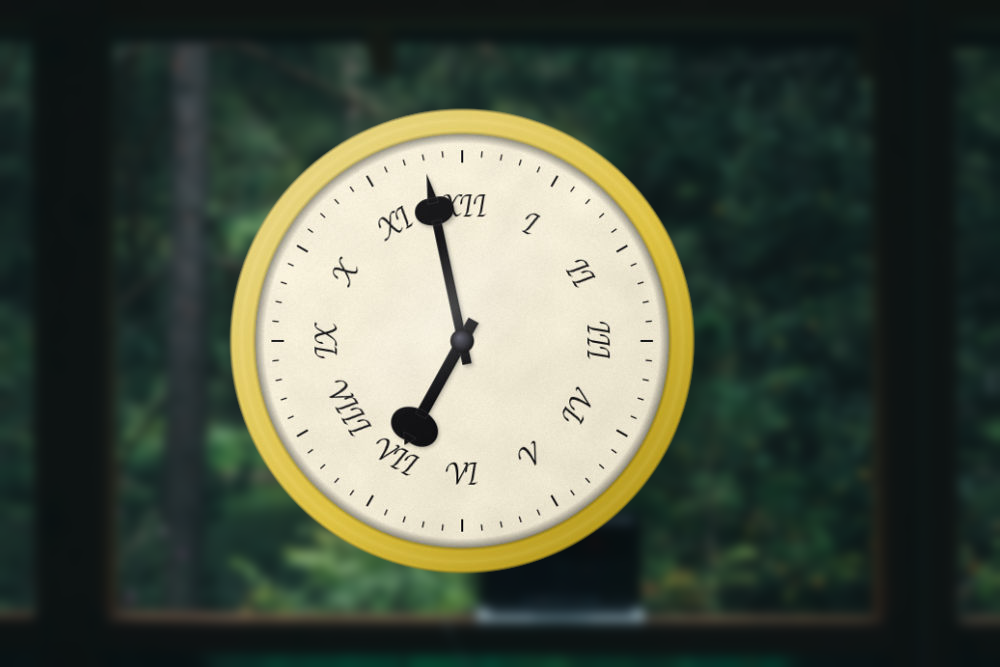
6:58
